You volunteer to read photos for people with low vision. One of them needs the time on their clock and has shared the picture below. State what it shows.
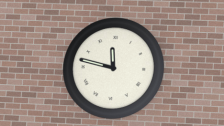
11:47
